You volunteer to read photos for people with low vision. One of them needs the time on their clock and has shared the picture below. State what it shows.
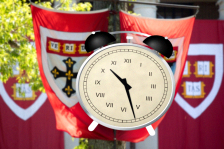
10:27
